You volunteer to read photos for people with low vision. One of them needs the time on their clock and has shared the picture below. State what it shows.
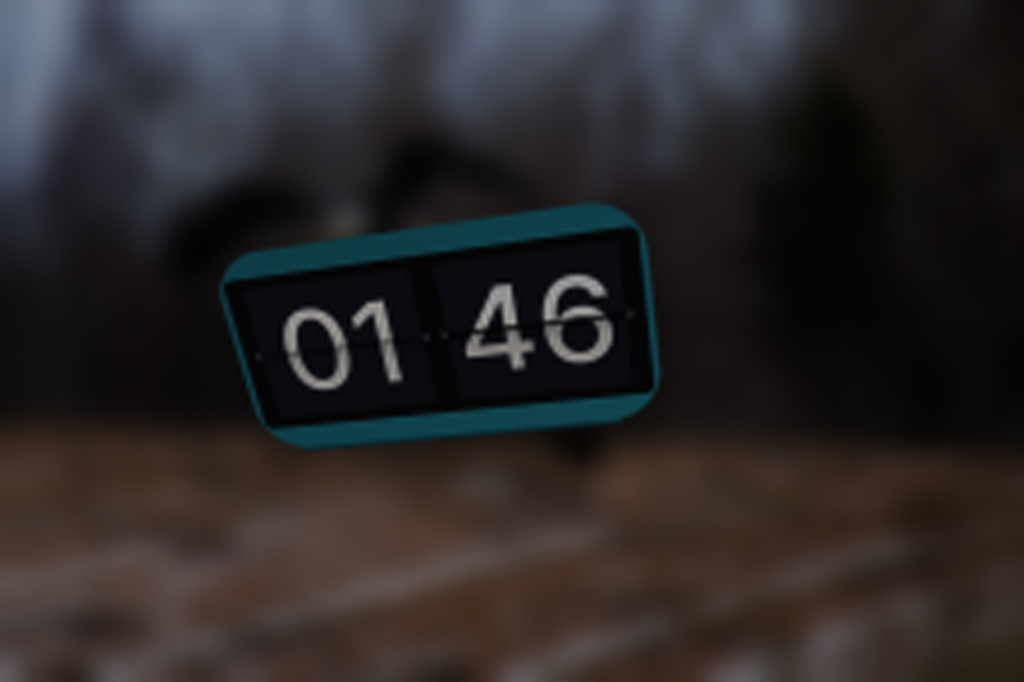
1:46
